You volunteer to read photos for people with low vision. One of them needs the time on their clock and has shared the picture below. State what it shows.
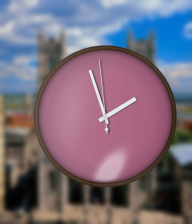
1:56:59
